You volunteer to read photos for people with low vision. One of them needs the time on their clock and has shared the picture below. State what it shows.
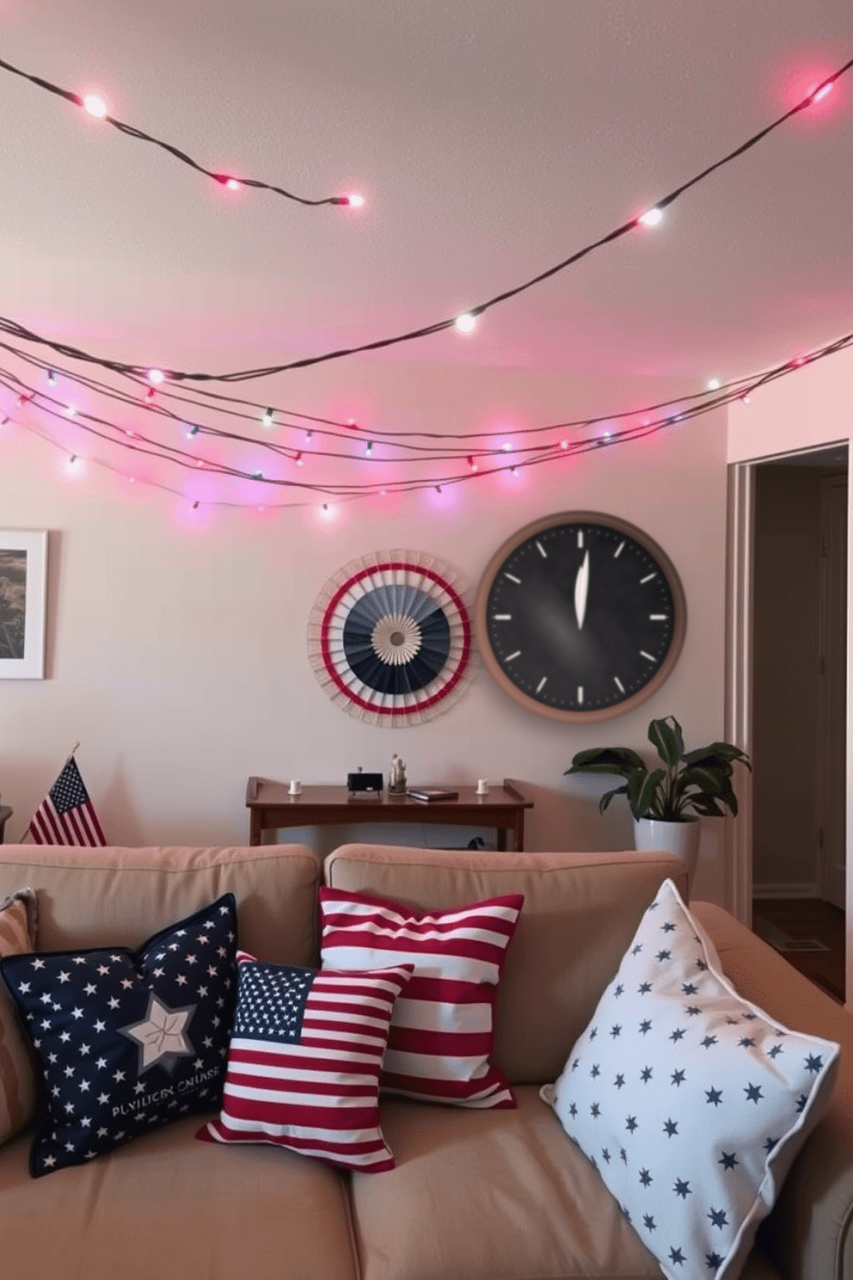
12:01
